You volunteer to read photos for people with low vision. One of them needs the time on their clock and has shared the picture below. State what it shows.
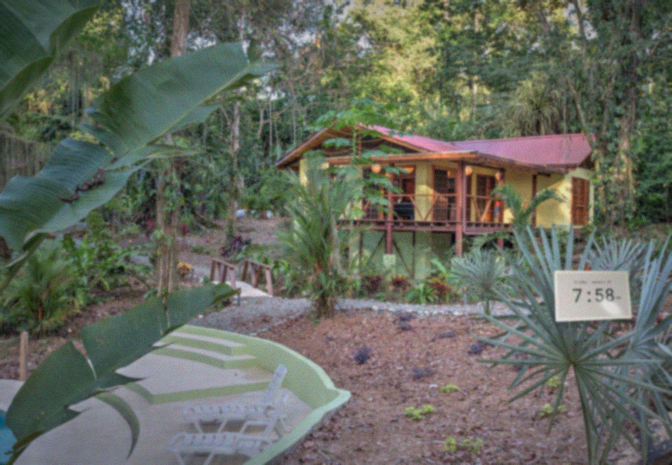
7:58
